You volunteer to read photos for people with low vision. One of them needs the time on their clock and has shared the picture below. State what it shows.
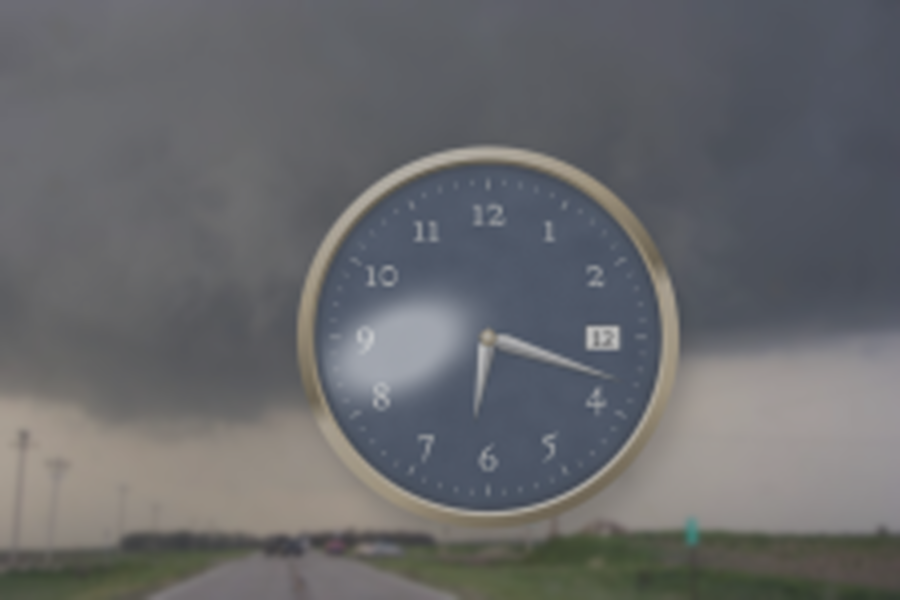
6:18
